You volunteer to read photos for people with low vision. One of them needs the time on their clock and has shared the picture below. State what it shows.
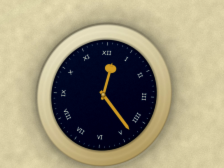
12:23
